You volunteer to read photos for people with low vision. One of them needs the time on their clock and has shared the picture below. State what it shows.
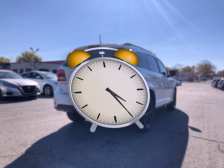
4:25
